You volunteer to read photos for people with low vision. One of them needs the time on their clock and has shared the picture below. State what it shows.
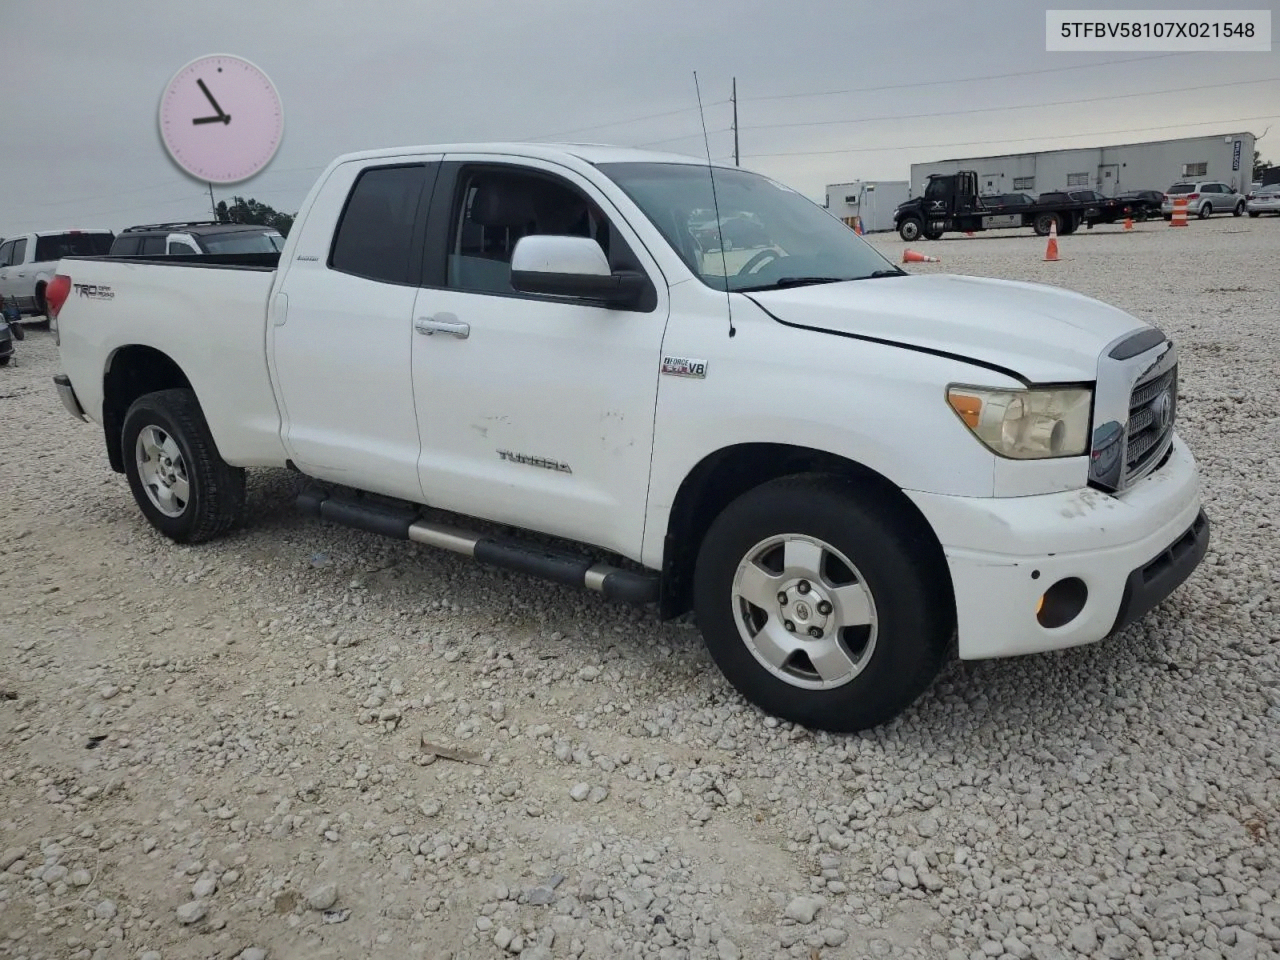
8:55
